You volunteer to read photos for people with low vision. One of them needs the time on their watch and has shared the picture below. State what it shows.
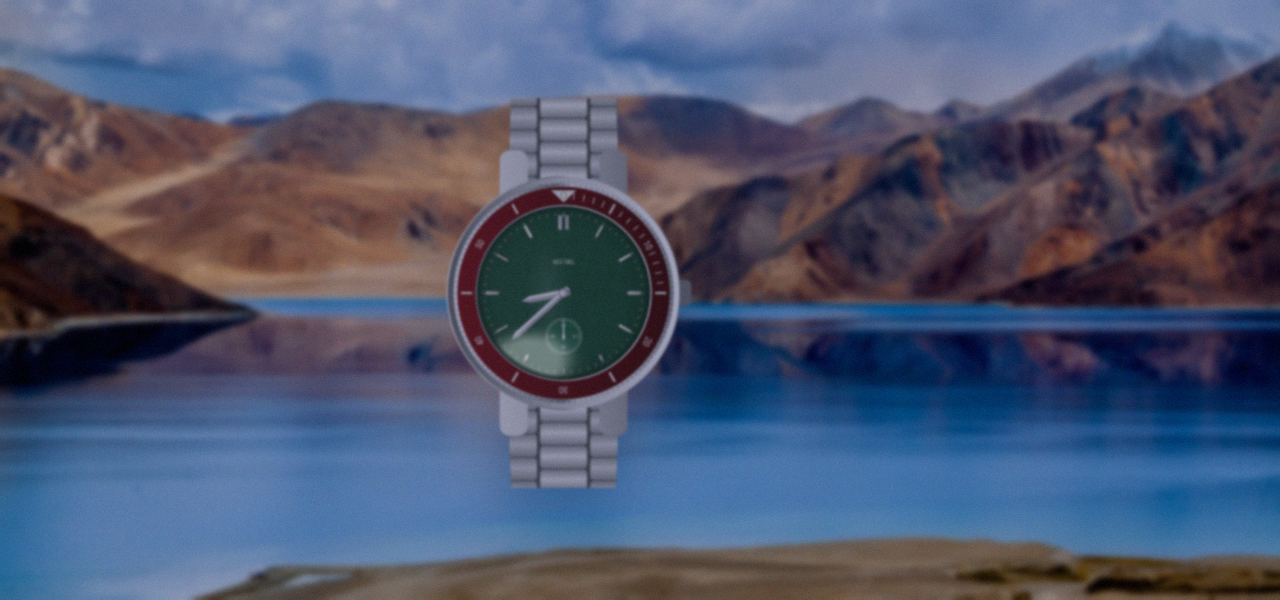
8:38
